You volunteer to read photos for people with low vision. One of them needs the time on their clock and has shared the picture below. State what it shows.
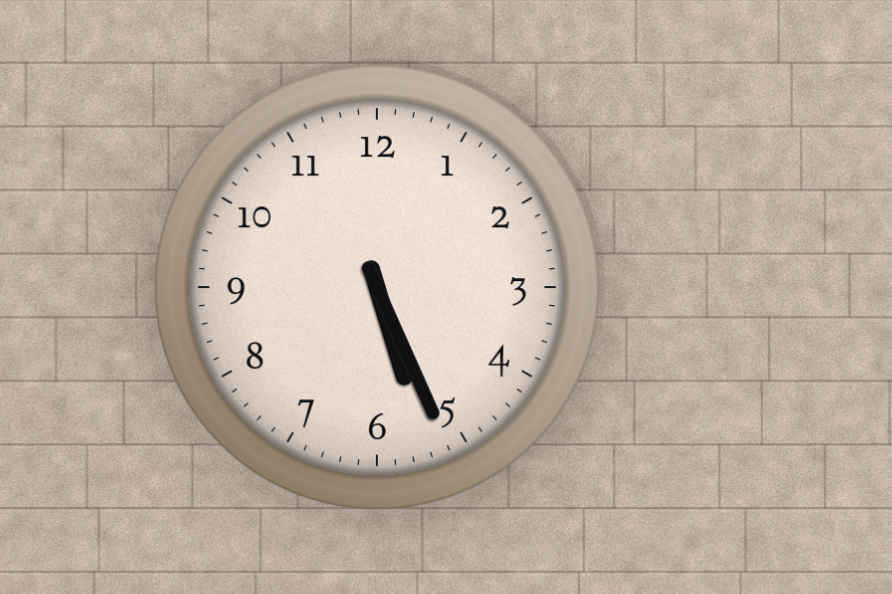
5:26
